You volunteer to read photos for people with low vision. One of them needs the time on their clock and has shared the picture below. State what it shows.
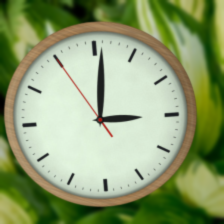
3:00:55
